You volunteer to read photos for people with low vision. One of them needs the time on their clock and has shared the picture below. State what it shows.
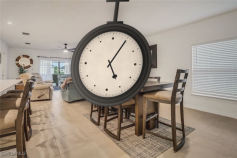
5:05
